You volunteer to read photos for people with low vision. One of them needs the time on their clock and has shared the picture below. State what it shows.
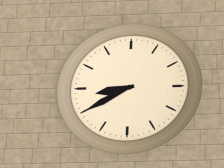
8:40
